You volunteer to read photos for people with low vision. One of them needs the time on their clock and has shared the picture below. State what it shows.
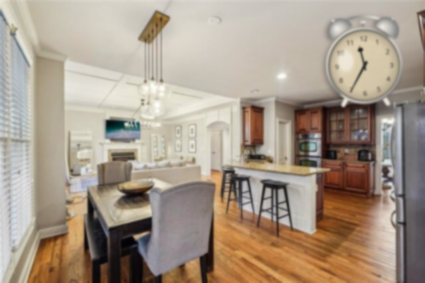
11:35
